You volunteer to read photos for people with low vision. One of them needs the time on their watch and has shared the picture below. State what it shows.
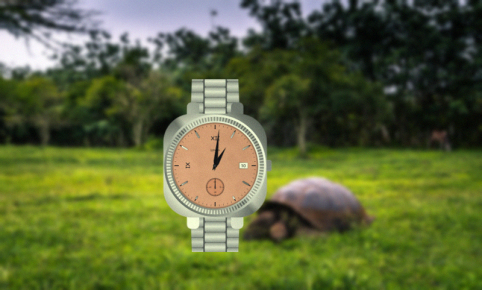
1:01
